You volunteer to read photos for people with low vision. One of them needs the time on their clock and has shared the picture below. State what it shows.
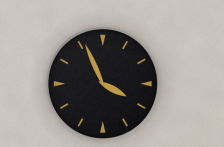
3:56
